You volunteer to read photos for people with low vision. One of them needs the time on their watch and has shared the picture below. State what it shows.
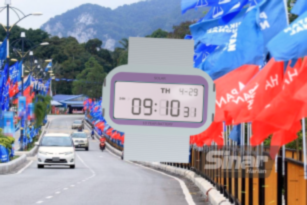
9:10:31
